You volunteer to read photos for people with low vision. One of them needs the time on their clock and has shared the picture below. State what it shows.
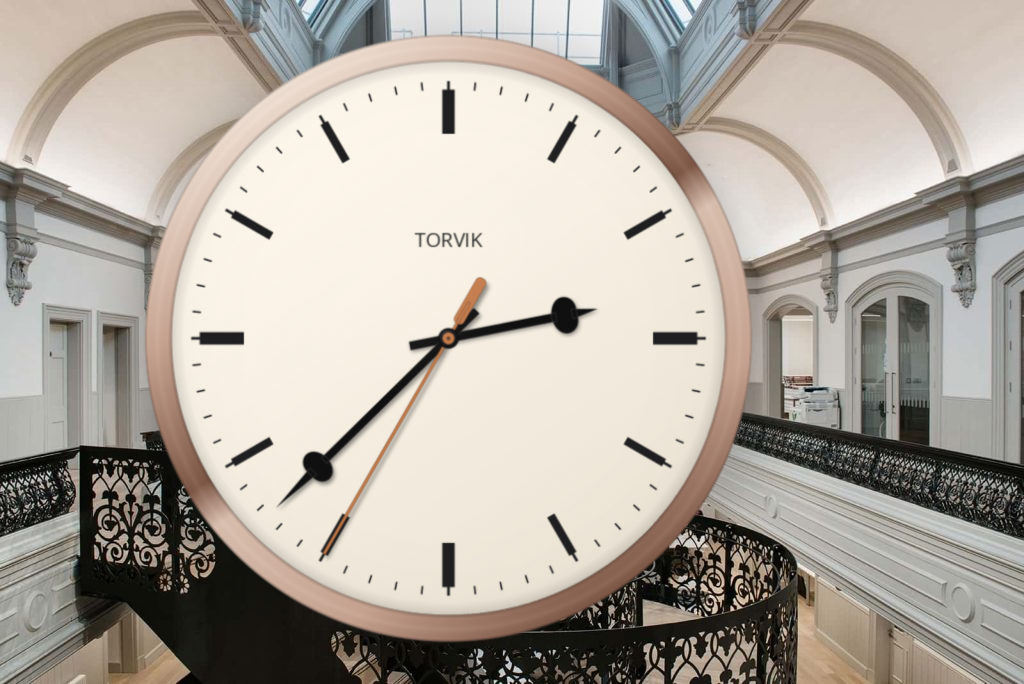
2:37:35
